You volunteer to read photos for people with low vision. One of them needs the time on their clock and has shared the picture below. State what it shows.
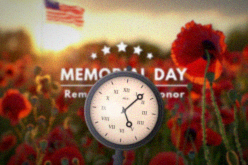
5:07
